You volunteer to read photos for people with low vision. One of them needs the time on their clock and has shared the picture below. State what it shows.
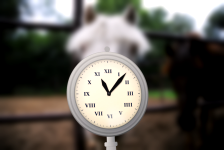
11:07
